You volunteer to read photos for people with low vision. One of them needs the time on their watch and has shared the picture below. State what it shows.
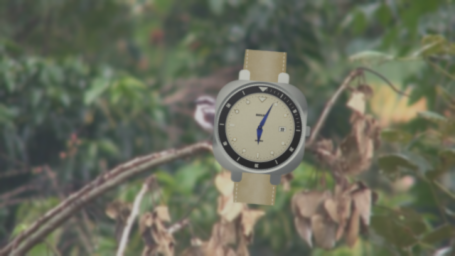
6:04
